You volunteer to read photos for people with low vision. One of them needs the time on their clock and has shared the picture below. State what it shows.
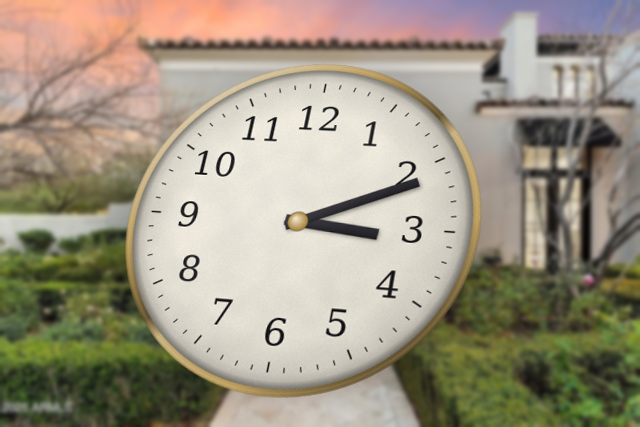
3:11
